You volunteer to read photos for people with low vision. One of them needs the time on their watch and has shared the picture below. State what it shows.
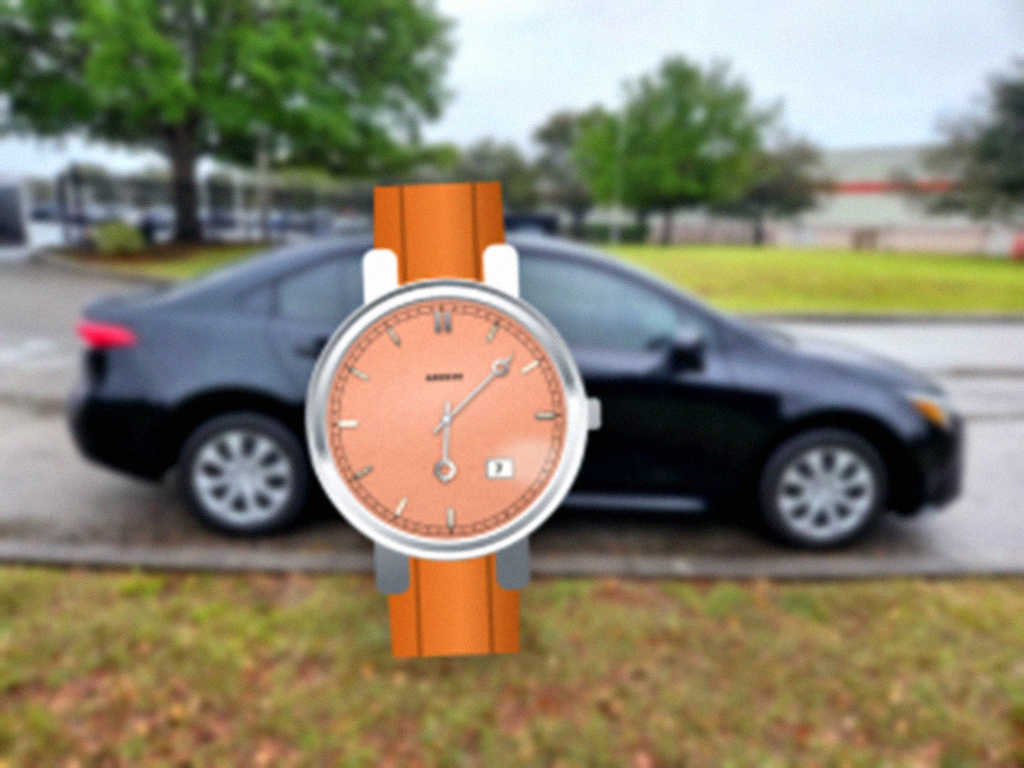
6:08
